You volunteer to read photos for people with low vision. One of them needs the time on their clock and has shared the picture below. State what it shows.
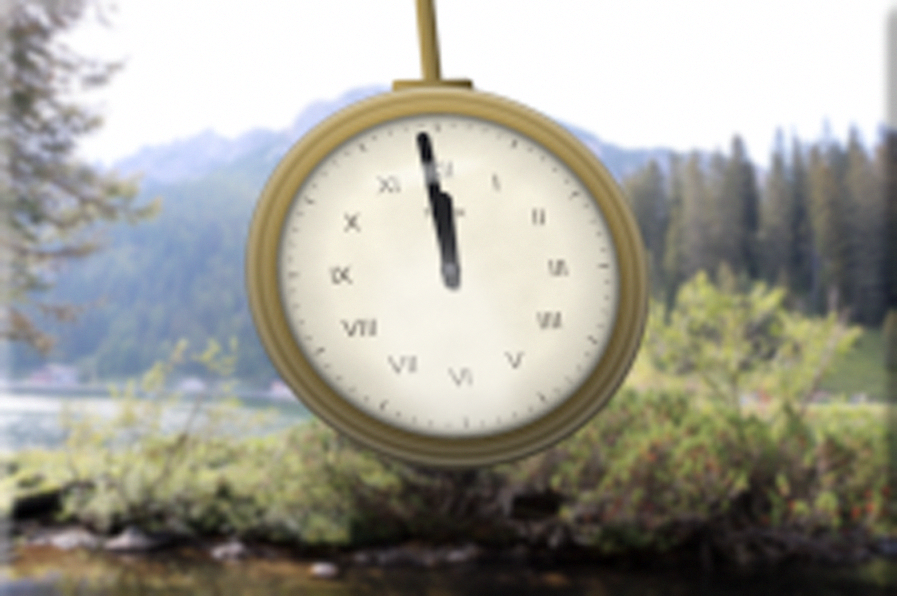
11:59
